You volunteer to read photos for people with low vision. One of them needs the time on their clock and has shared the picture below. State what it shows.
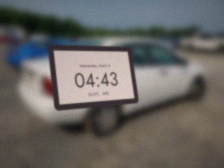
4:43
